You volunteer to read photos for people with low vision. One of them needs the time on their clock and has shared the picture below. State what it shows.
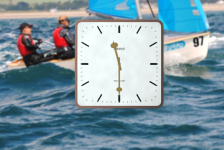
11:30
